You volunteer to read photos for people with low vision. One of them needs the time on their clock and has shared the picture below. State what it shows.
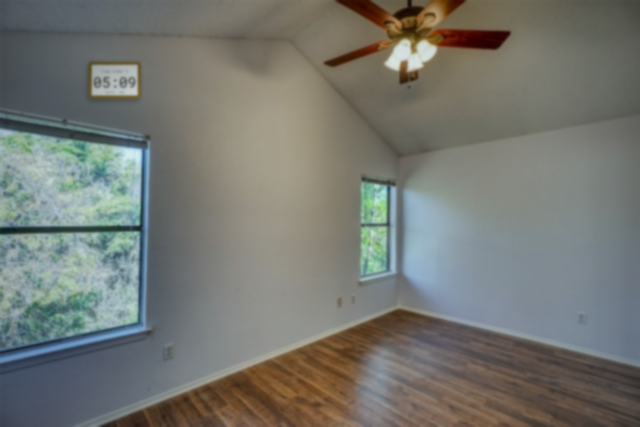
5:09
